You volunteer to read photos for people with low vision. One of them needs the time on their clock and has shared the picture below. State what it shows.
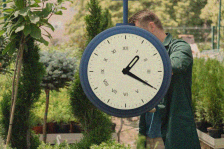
1:20
